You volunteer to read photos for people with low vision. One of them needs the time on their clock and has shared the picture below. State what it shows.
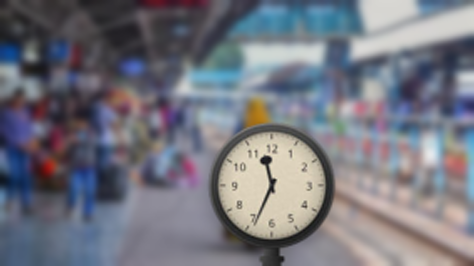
11:34
